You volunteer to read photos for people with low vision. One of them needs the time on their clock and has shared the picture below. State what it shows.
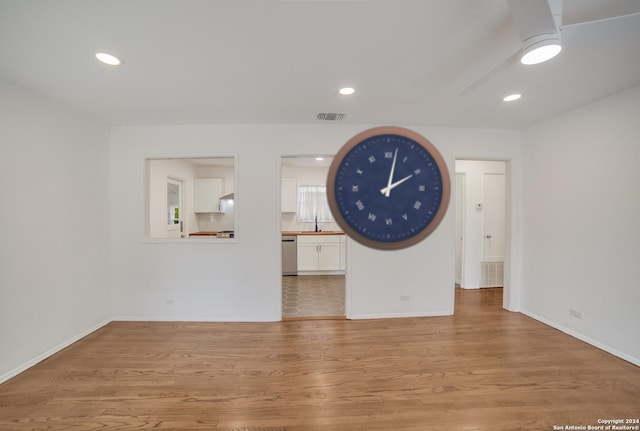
2:02
